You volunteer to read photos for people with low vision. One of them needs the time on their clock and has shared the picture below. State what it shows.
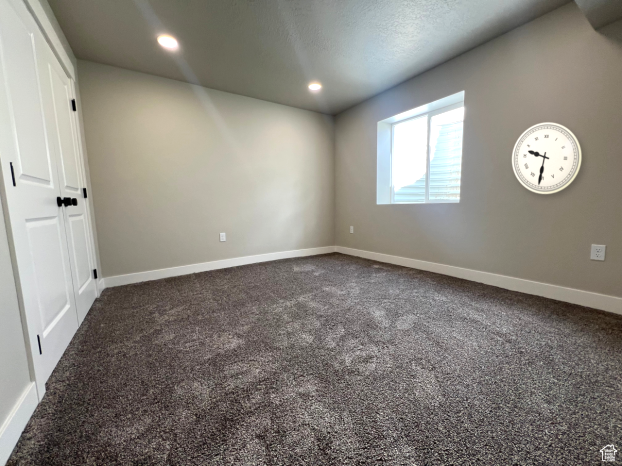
9:31
